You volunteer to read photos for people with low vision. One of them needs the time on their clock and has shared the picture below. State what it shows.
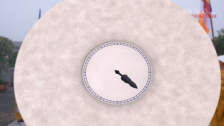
4:22
